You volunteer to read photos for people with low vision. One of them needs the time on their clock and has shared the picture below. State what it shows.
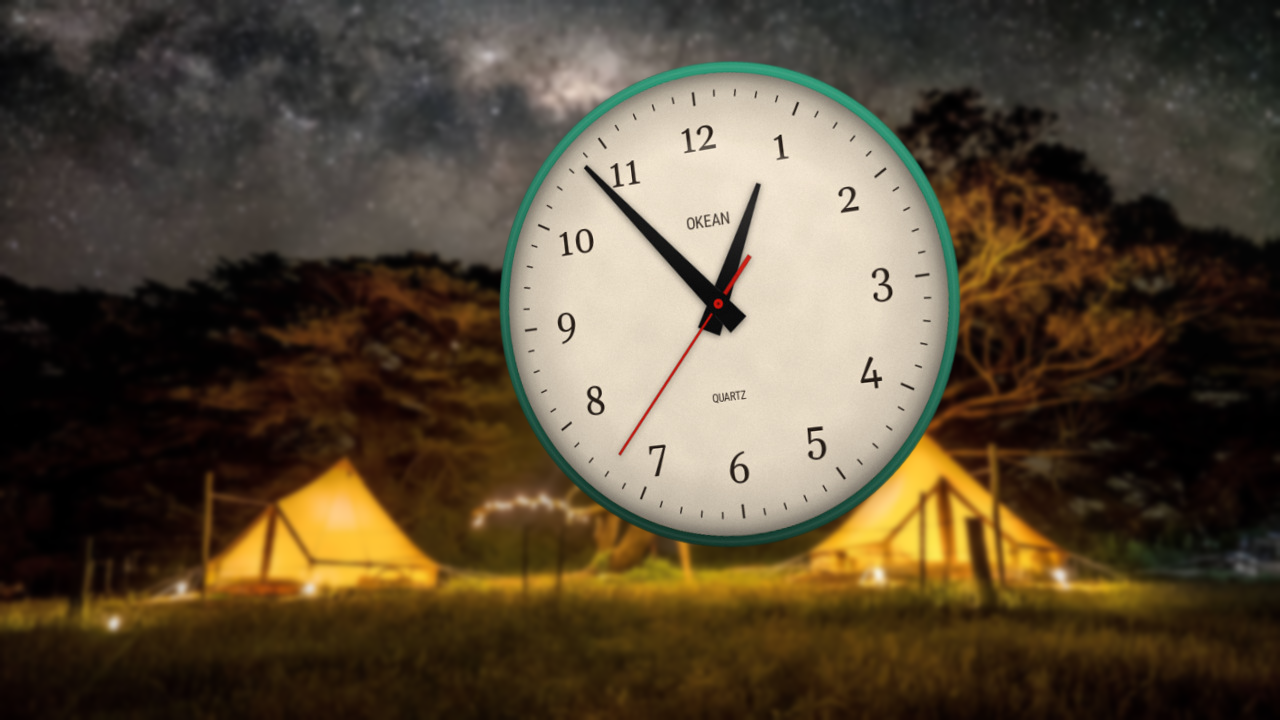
12:53:37
